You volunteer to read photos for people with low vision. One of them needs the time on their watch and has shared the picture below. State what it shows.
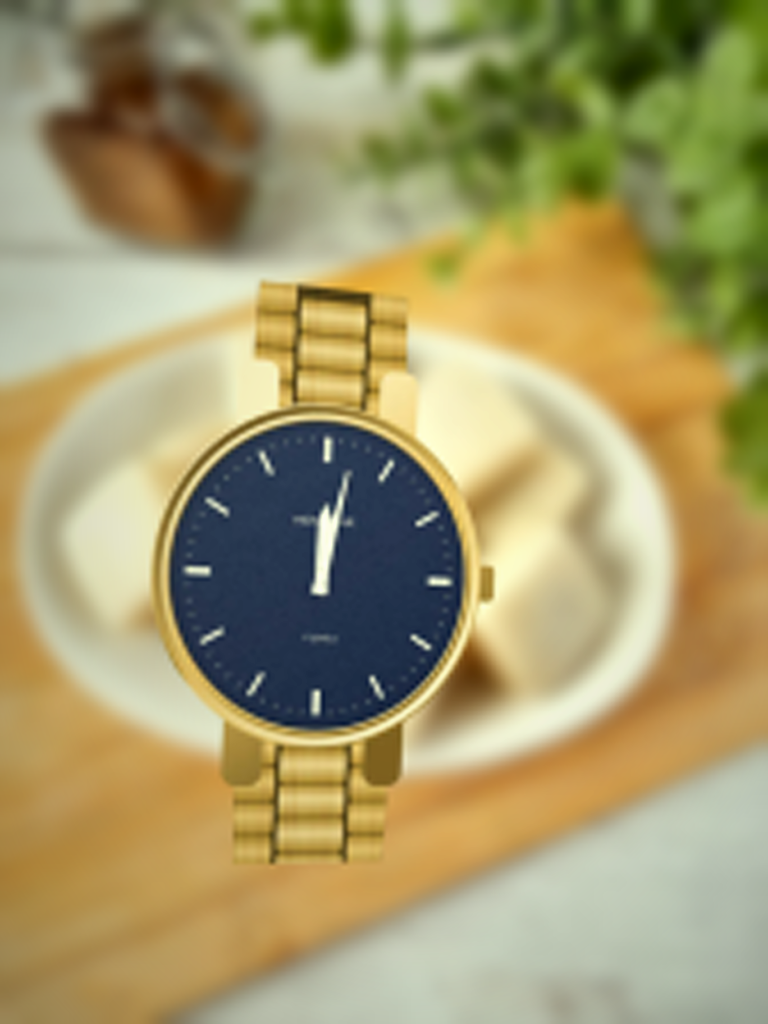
12:02
